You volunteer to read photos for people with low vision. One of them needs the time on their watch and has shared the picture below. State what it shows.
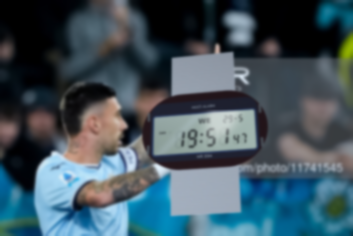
19:51
